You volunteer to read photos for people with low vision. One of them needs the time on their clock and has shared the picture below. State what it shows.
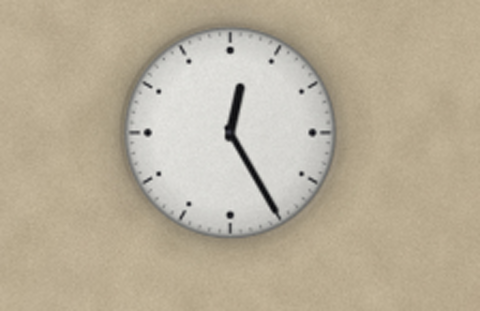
12:25
